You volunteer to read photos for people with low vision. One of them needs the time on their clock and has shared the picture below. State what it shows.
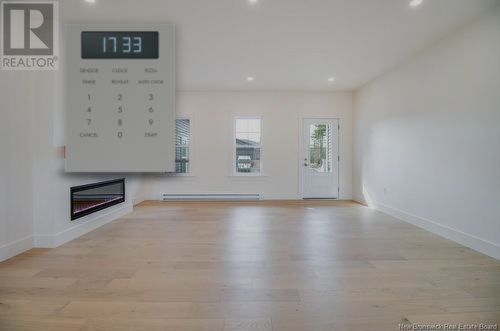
17:33
